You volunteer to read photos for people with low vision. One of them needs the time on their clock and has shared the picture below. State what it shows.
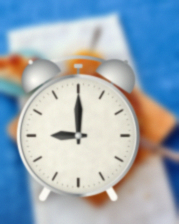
9:00
